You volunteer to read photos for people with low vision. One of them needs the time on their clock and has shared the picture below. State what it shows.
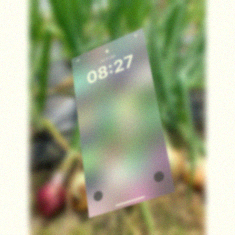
8:27
